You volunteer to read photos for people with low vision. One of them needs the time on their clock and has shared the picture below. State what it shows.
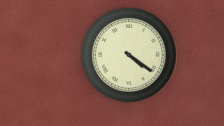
4:21
